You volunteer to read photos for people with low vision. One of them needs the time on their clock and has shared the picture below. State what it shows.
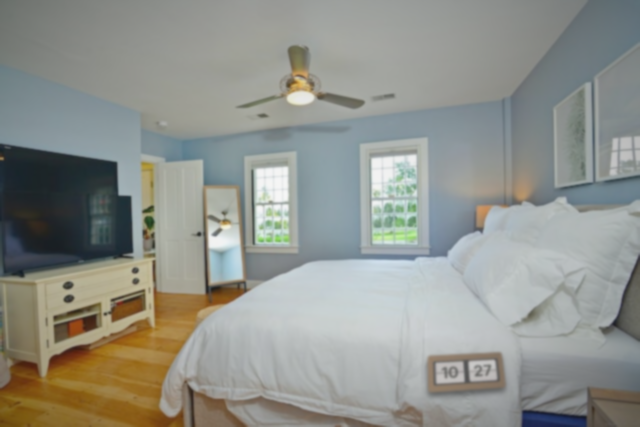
10:27
